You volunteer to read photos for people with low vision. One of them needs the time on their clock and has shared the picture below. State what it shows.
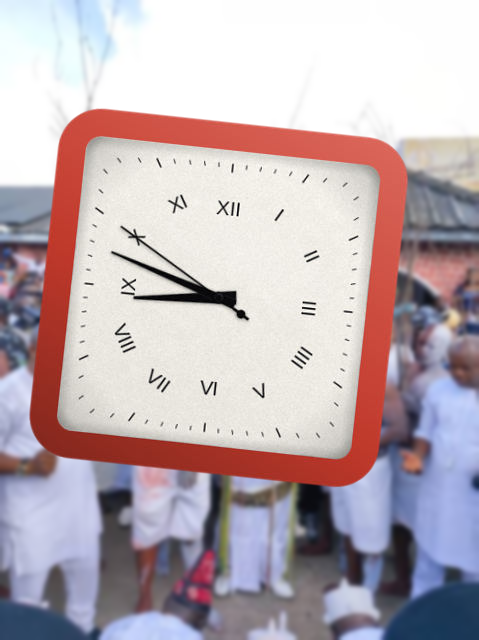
8:47:50
